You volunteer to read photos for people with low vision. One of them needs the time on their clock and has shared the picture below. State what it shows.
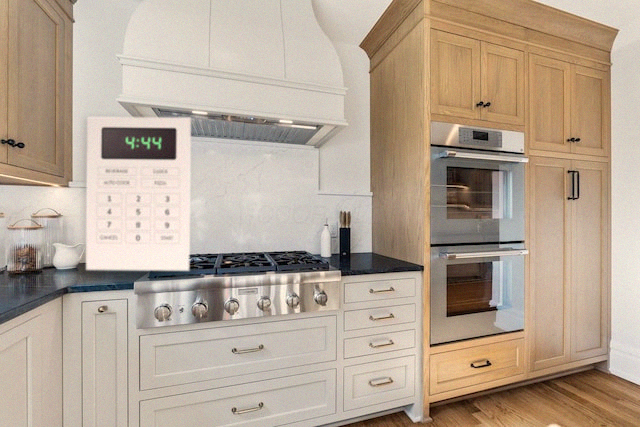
4:44
